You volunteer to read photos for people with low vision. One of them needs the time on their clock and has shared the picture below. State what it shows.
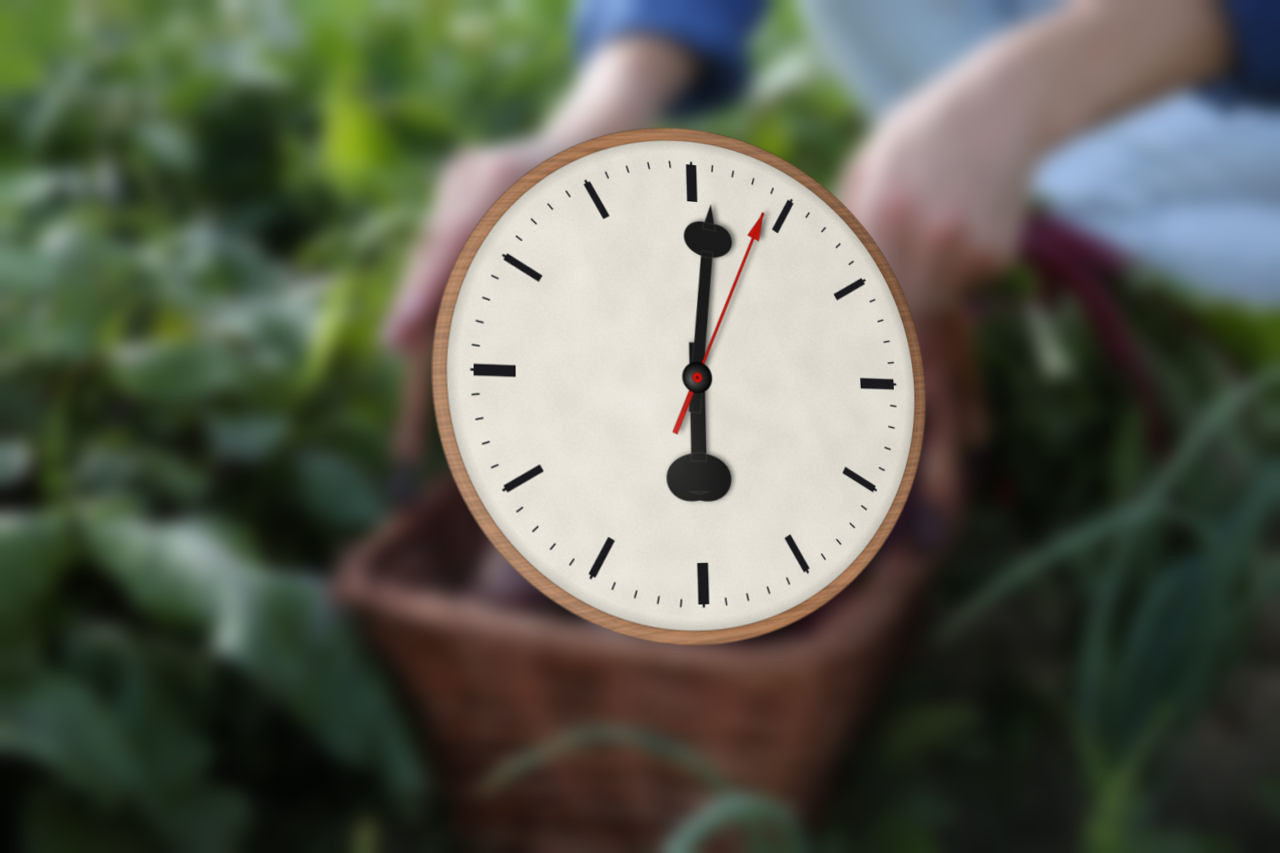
6:01:04
